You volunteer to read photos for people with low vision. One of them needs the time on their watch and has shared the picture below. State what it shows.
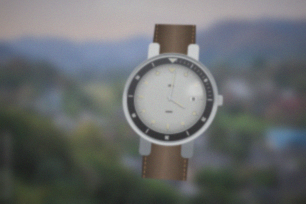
4:01
